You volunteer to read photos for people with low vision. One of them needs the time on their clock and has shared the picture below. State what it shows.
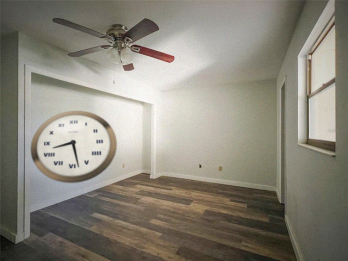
8:28
